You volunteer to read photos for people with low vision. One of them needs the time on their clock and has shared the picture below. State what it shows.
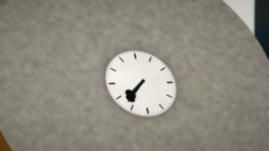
7:37
